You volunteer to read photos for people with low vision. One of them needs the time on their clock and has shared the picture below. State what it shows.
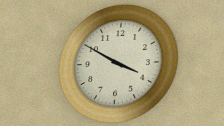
3:50
